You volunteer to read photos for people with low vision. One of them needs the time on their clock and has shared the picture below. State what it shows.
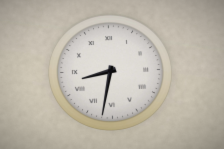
8:32
